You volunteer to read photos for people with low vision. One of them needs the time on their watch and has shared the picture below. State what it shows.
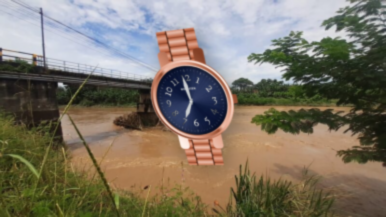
6:59
